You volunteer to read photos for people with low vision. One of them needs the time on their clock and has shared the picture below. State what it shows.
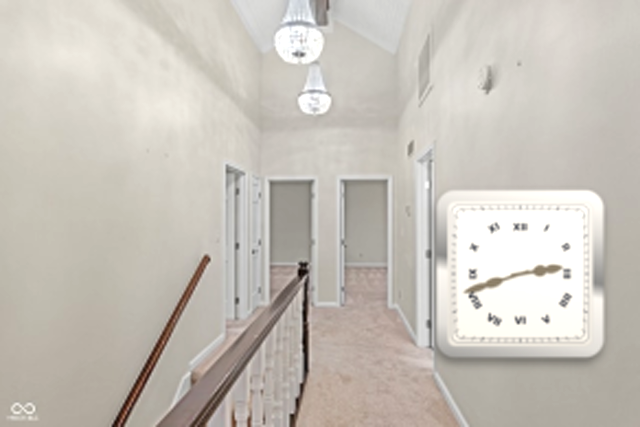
2:42
